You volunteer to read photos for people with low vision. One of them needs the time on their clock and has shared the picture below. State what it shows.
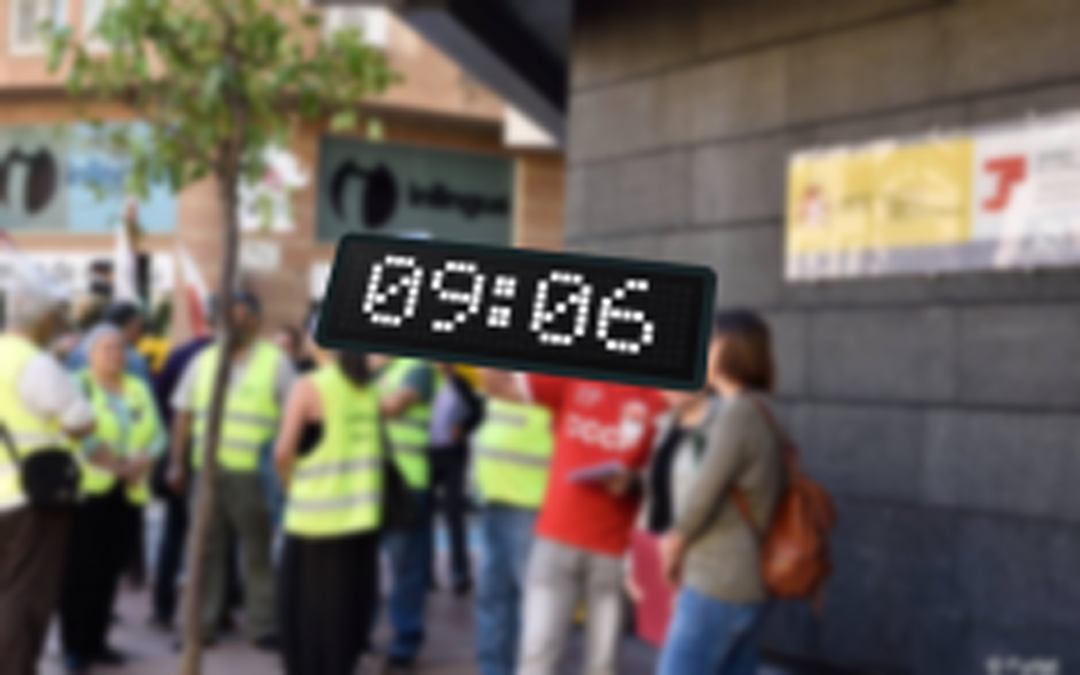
9:06
